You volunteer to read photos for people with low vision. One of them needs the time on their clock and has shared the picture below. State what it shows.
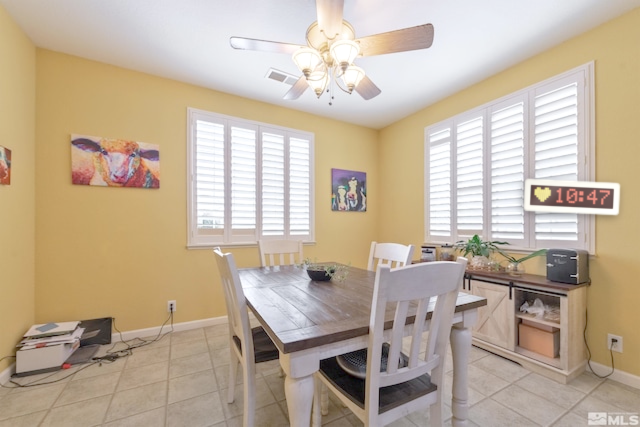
10:47
